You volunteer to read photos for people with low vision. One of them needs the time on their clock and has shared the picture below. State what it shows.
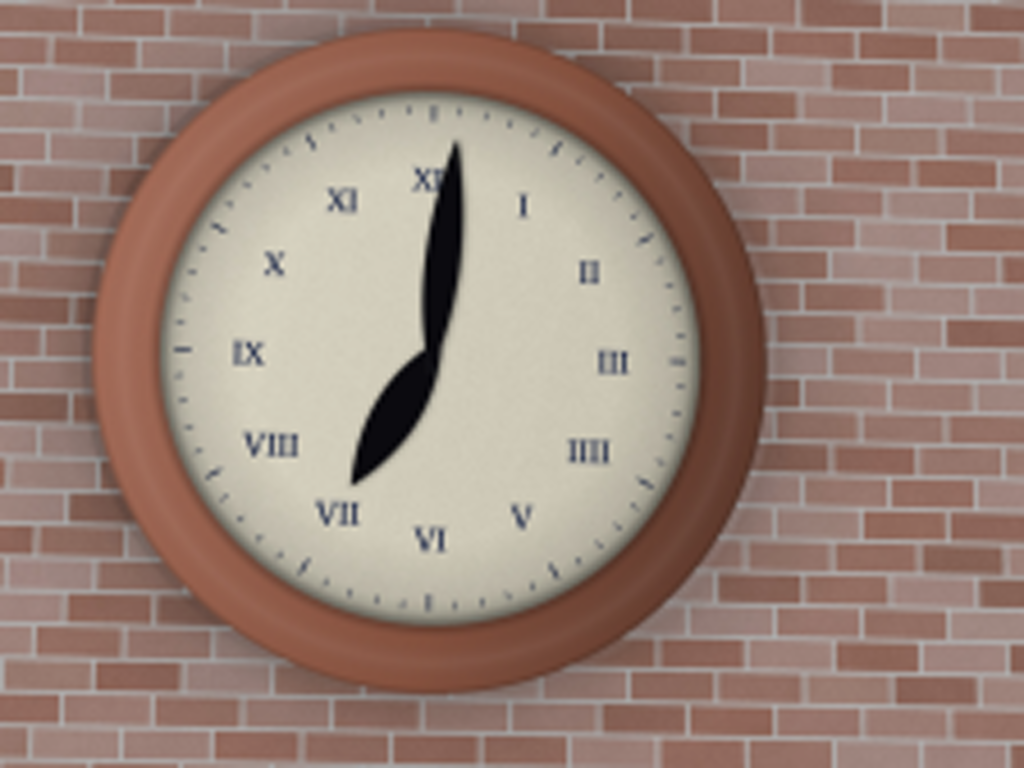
7:01
